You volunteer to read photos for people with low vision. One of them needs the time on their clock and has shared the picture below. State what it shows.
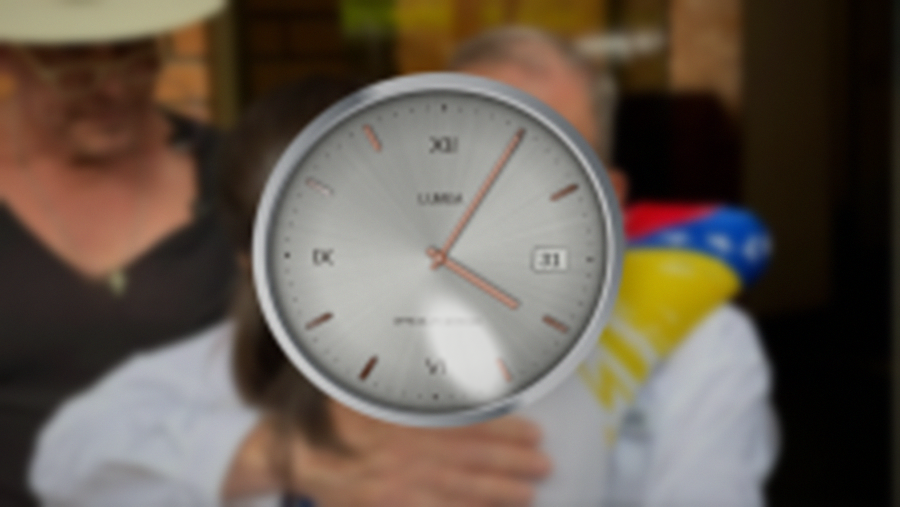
4:05
